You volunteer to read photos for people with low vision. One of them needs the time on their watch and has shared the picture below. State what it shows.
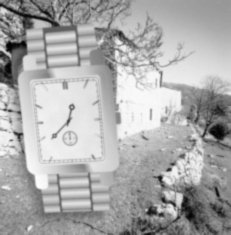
12:38
